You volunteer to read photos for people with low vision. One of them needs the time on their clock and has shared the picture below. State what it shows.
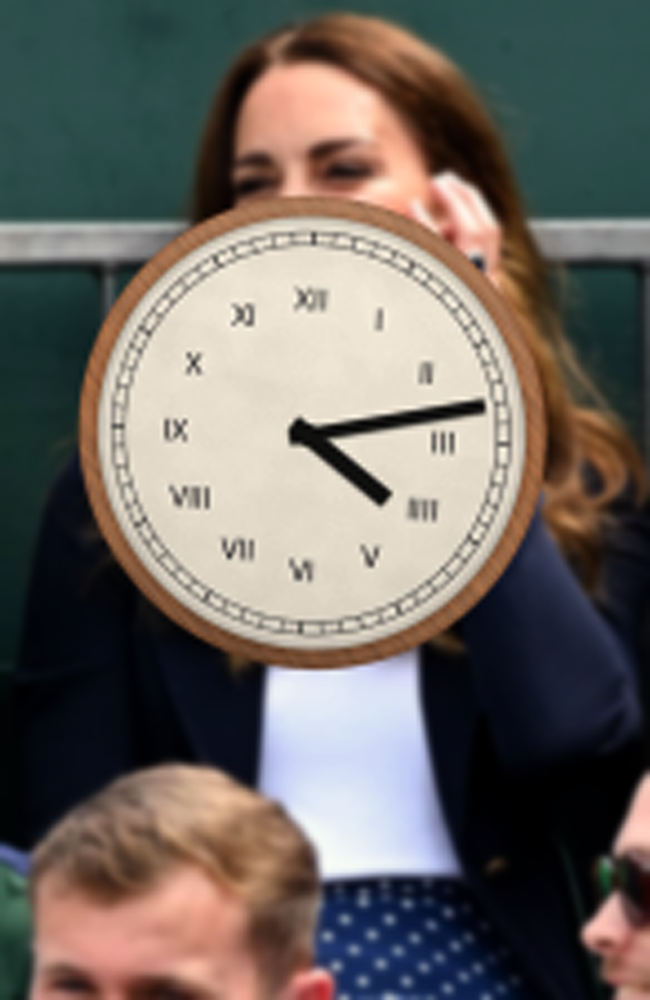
4:13
